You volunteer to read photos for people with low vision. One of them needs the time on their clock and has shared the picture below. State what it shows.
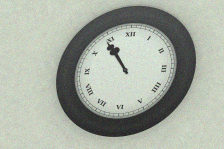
10:54
